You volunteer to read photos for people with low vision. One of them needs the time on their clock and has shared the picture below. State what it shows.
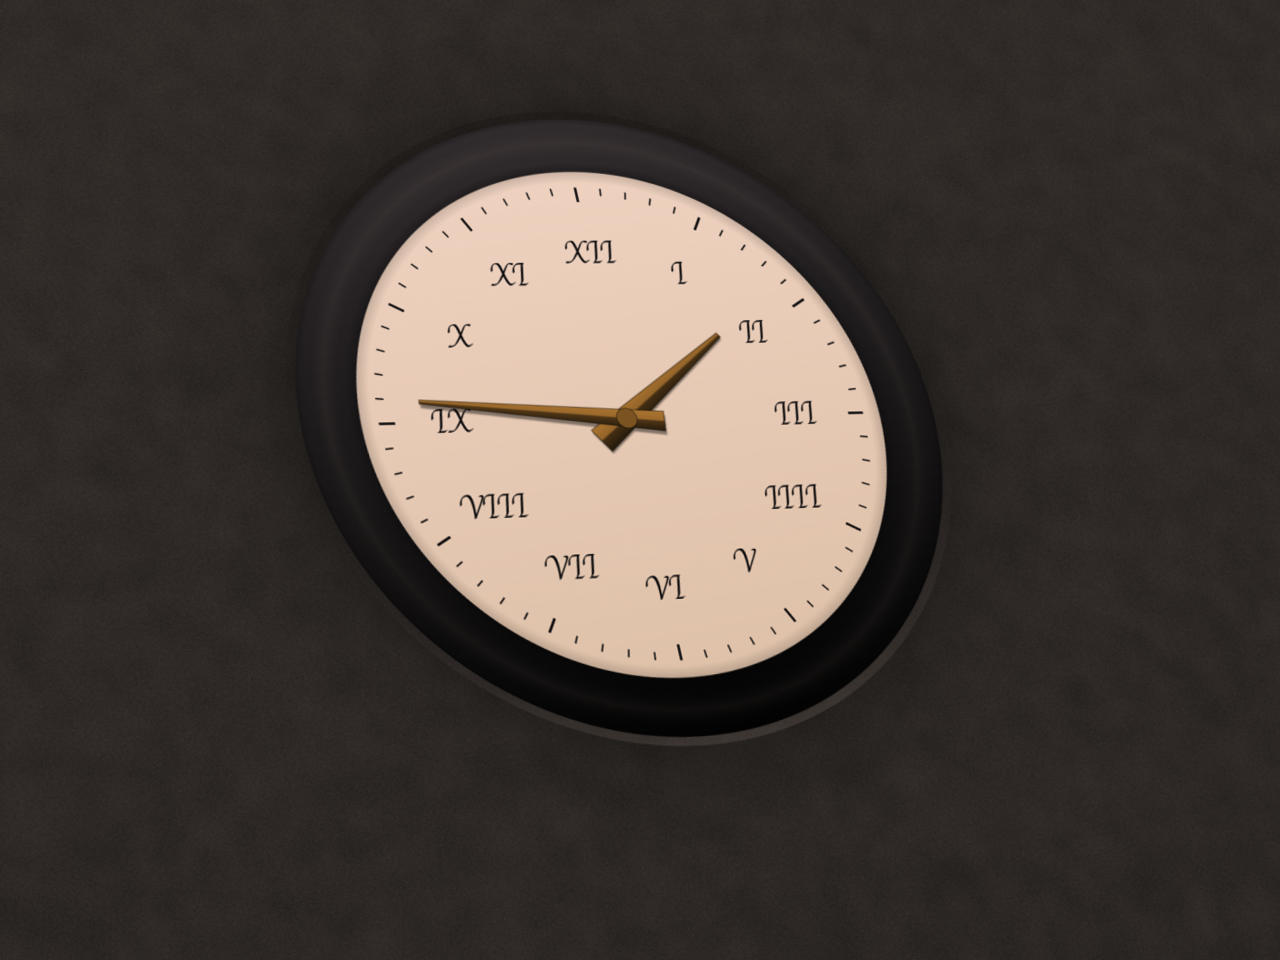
1:46
